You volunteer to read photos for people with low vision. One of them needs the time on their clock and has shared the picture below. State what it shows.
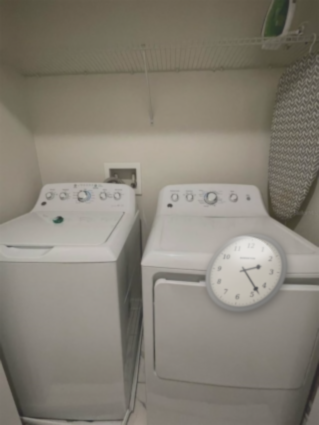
2:23
